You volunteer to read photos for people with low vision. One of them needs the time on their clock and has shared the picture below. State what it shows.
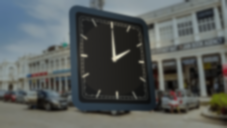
2:00
